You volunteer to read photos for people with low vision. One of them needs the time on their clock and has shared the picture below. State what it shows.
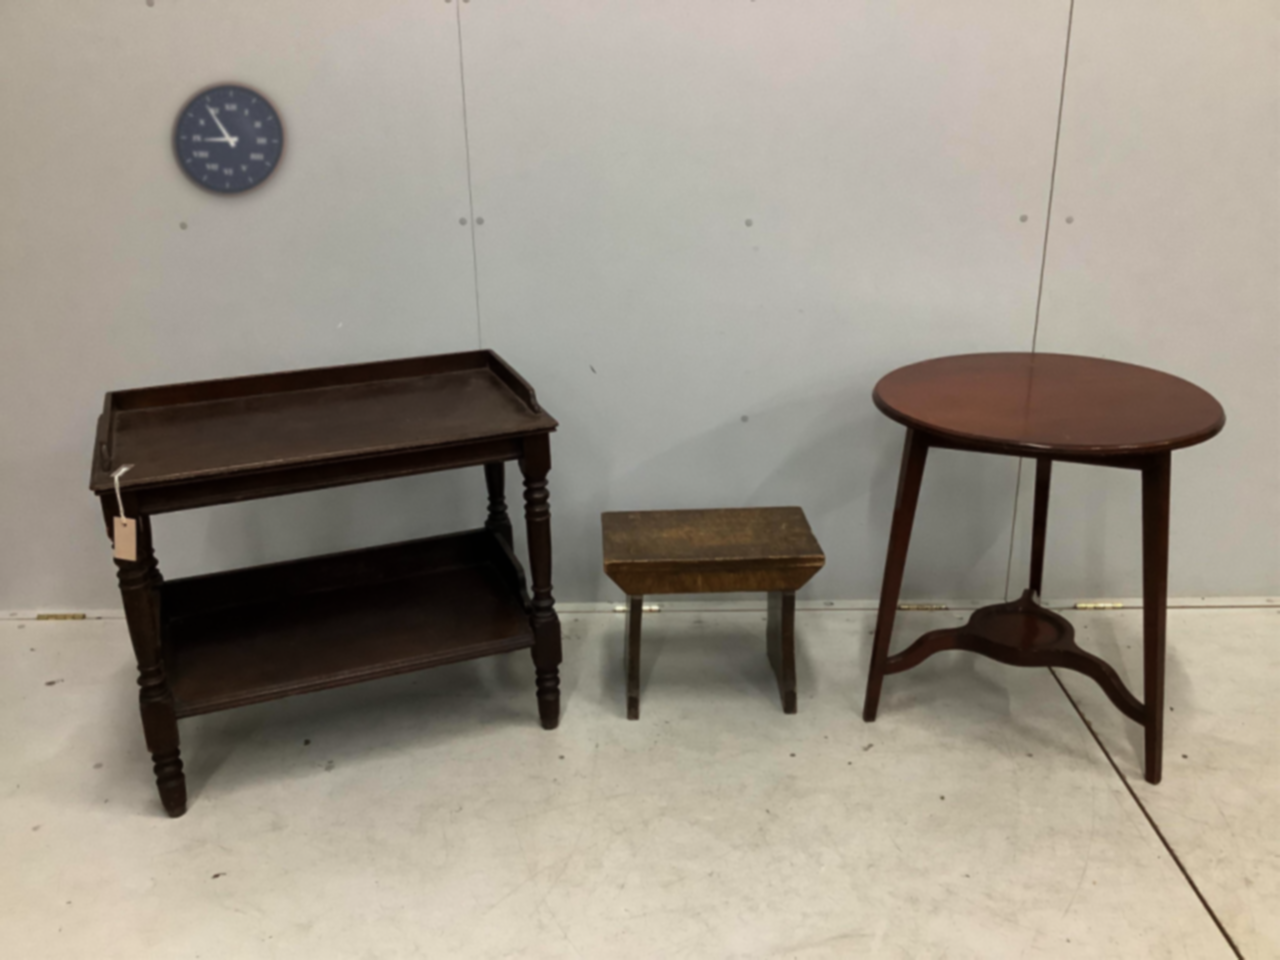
8:54
